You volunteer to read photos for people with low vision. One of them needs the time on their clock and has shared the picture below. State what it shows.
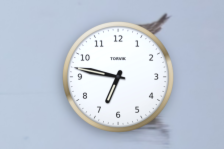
6:47
